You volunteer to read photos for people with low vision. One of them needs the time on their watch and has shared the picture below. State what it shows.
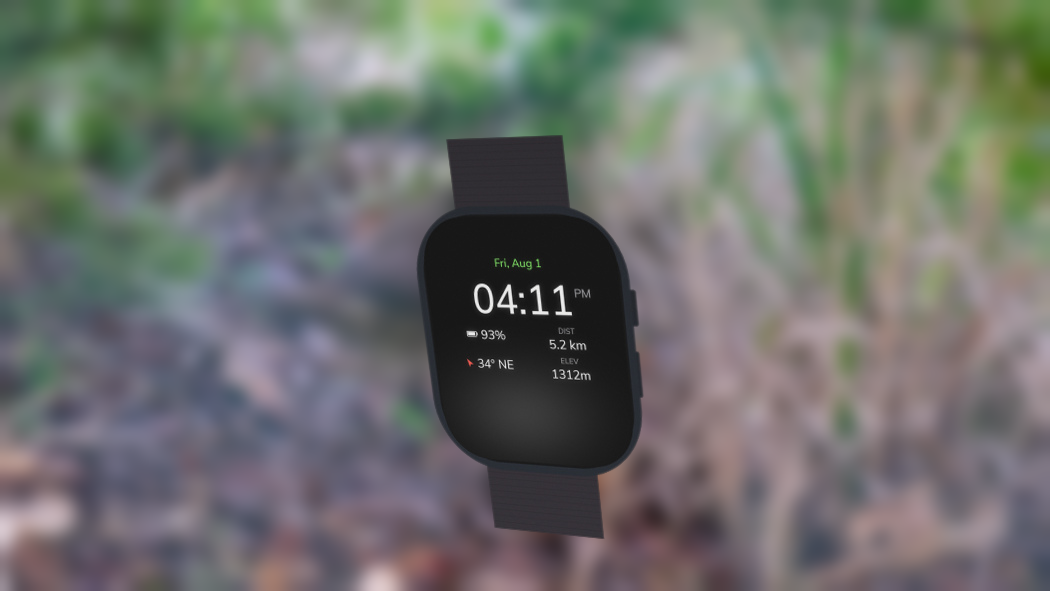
4:11
